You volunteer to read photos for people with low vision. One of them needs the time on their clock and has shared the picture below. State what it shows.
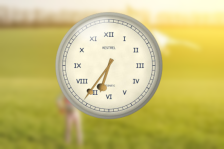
6:36
